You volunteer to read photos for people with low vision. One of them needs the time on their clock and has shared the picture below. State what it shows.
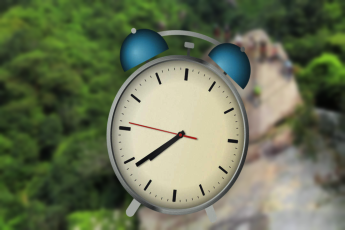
7:38:46
